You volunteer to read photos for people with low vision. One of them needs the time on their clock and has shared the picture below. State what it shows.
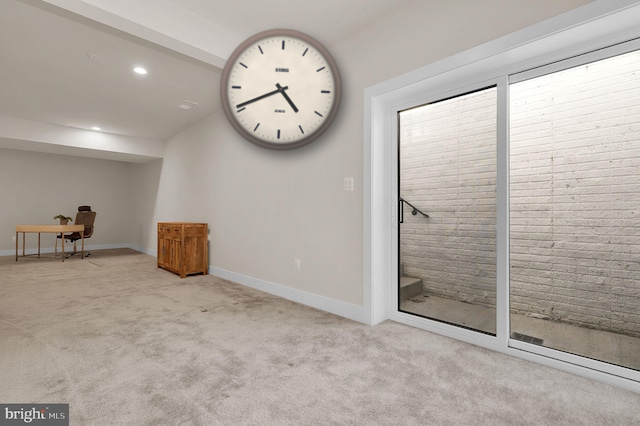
4:41
